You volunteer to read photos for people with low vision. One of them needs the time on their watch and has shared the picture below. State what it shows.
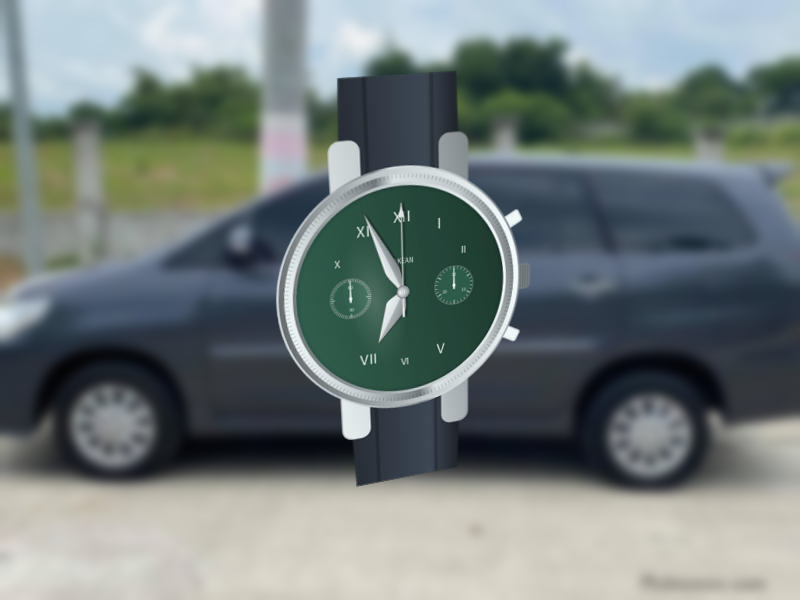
6:56
